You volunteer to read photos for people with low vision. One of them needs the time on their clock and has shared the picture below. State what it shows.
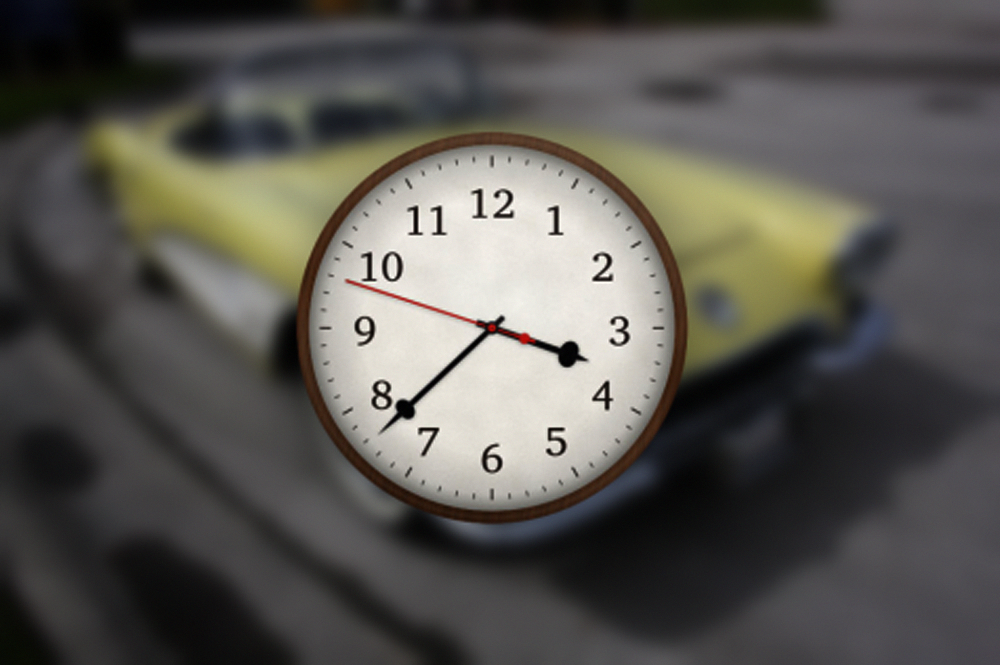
3:37:48
